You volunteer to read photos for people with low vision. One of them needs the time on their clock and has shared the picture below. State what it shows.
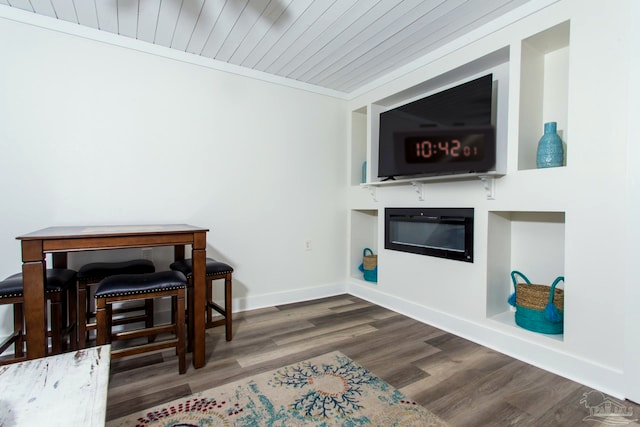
10:42
